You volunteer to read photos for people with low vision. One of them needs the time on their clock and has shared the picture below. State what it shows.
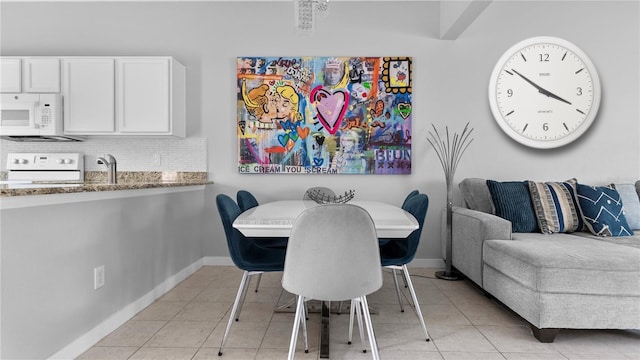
3:51
